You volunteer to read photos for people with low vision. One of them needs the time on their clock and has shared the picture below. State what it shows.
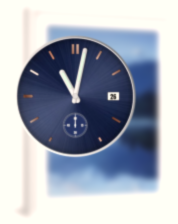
11:02
